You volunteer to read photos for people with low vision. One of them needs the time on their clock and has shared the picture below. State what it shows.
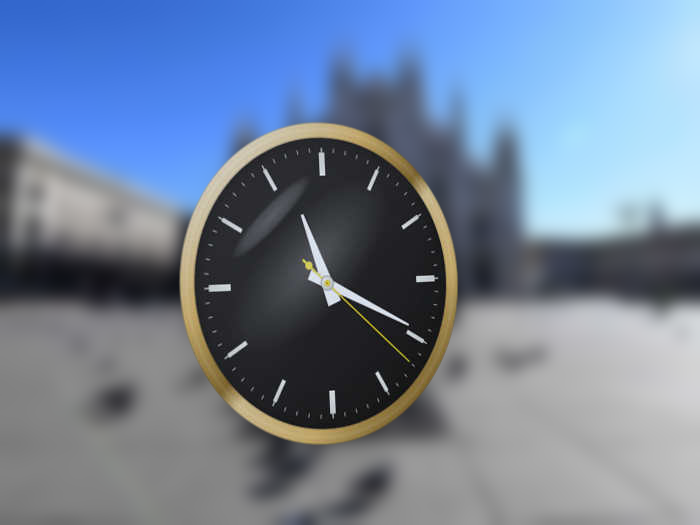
11:19:22
